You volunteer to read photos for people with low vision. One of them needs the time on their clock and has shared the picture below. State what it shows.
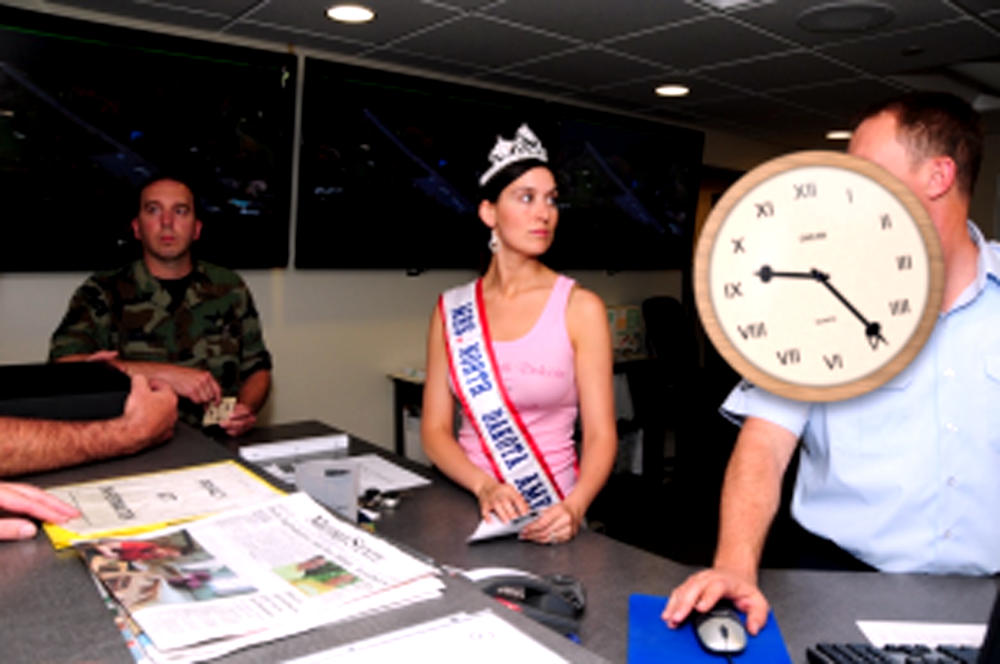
9:24
